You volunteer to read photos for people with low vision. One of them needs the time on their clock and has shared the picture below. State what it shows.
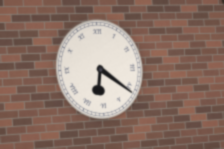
6:21
